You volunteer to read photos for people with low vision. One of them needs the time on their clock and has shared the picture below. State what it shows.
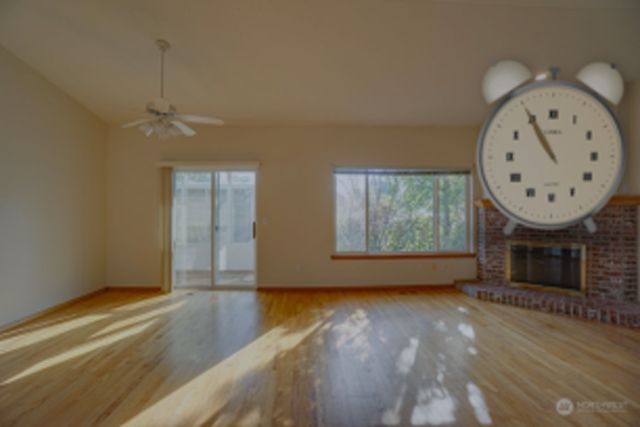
10:55
